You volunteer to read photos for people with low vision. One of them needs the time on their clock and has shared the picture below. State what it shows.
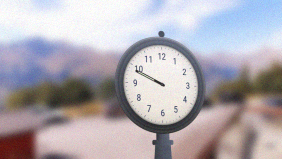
9:49
